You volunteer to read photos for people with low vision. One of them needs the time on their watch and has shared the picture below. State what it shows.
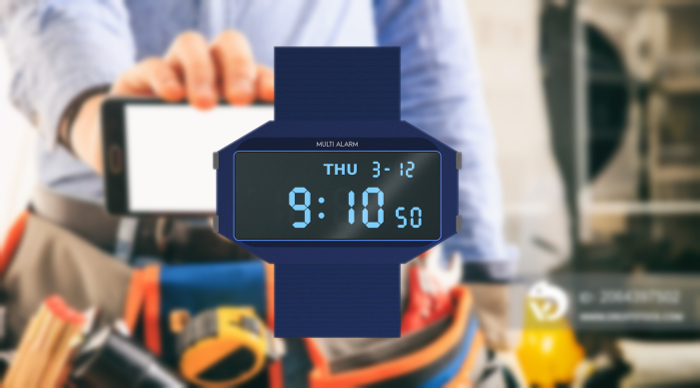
9:10:50
